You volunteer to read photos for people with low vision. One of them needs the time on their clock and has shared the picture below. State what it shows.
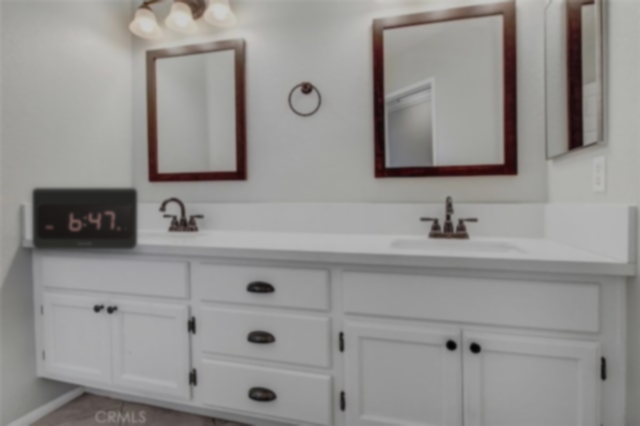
6:47
